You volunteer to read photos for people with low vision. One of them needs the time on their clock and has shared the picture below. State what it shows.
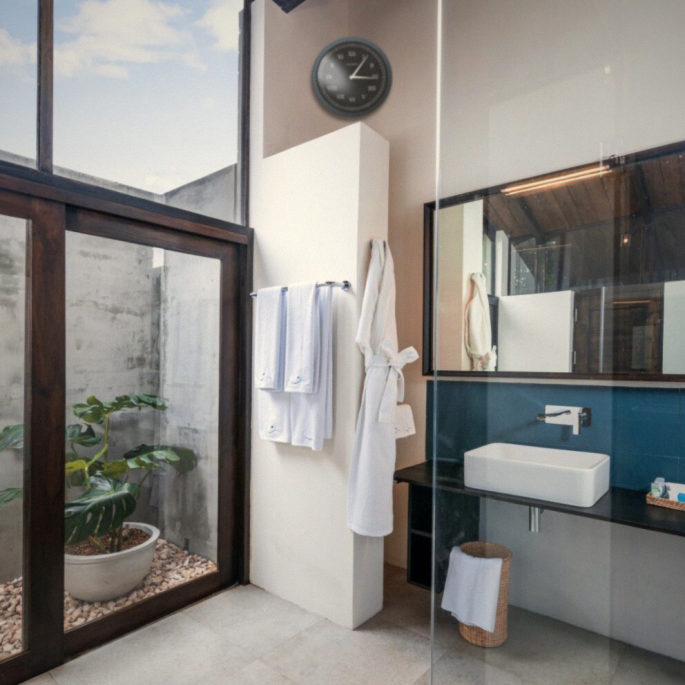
3:06
